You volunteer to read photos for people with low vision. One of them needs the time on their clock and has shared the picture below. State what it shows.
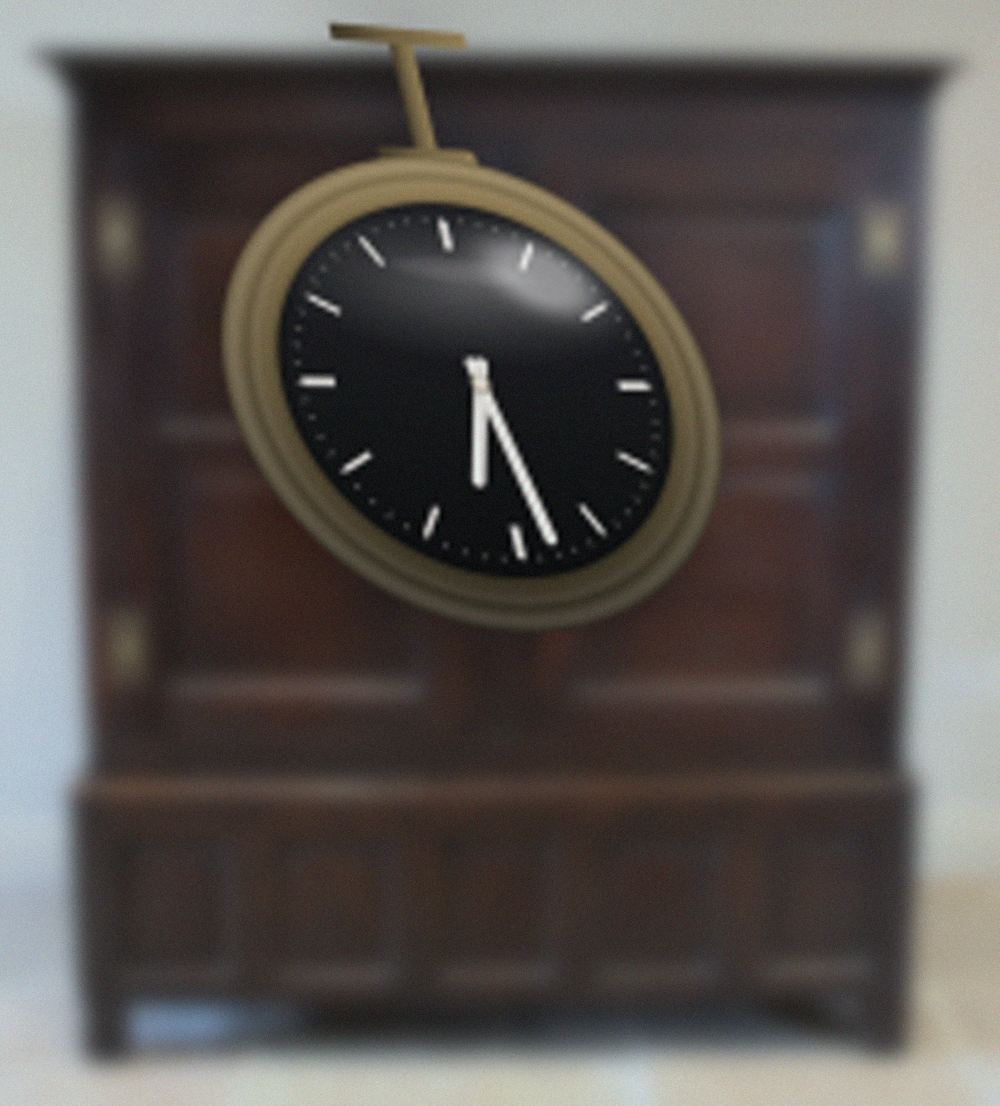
6:28
